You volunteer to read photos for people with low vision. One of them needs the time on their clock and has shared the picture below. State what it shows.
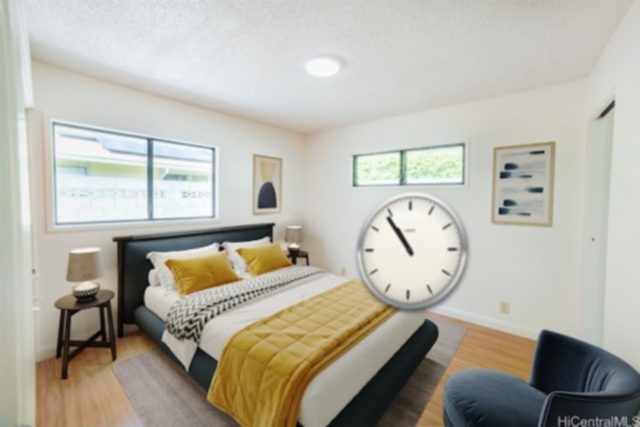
10:54
